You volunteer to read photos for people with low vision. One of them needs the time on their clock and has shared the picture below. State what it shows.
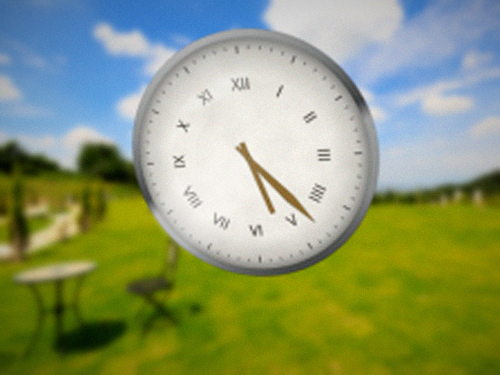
5:23
